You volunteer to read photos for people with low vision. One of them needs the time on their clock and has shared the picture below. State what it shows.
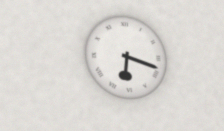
6:18
